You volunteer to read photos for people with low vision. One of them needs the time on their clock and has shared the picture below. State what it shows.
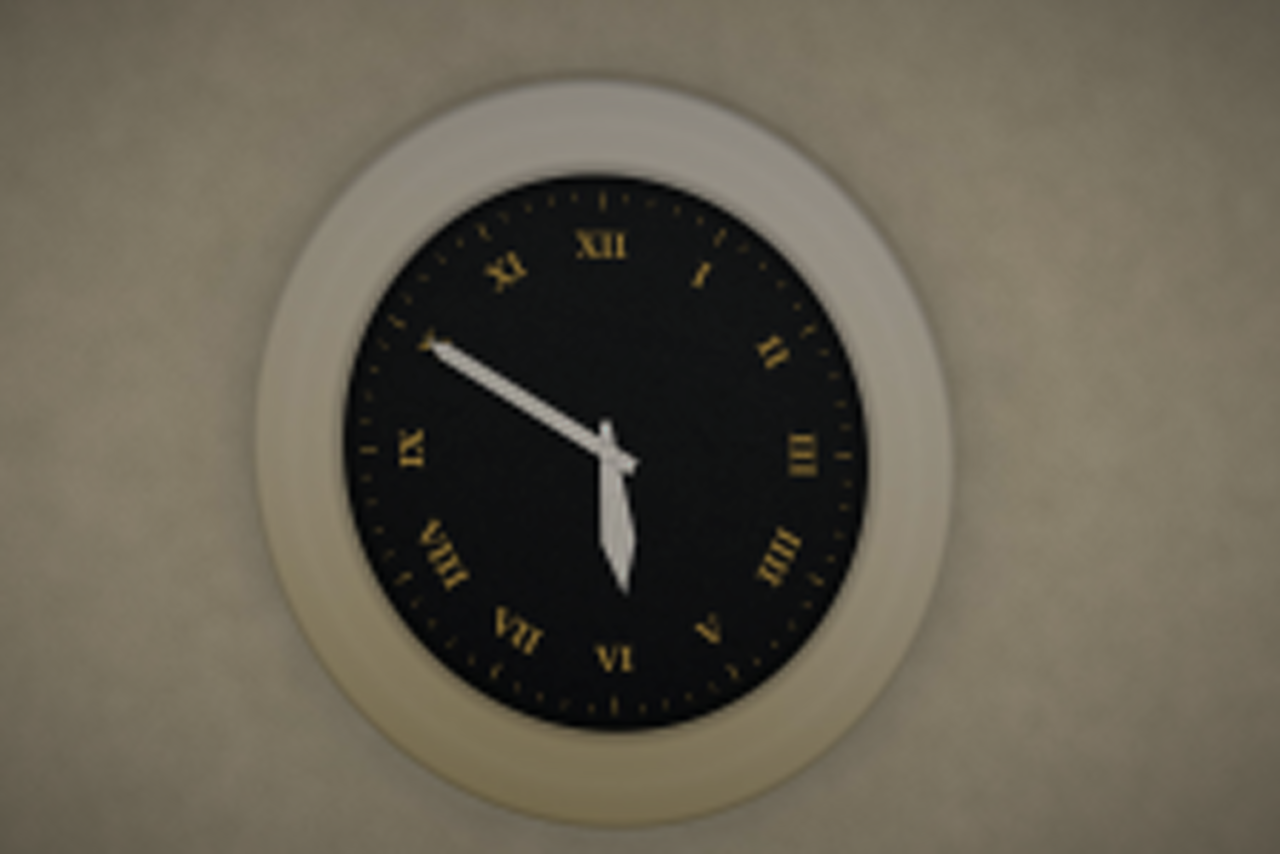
5:50
